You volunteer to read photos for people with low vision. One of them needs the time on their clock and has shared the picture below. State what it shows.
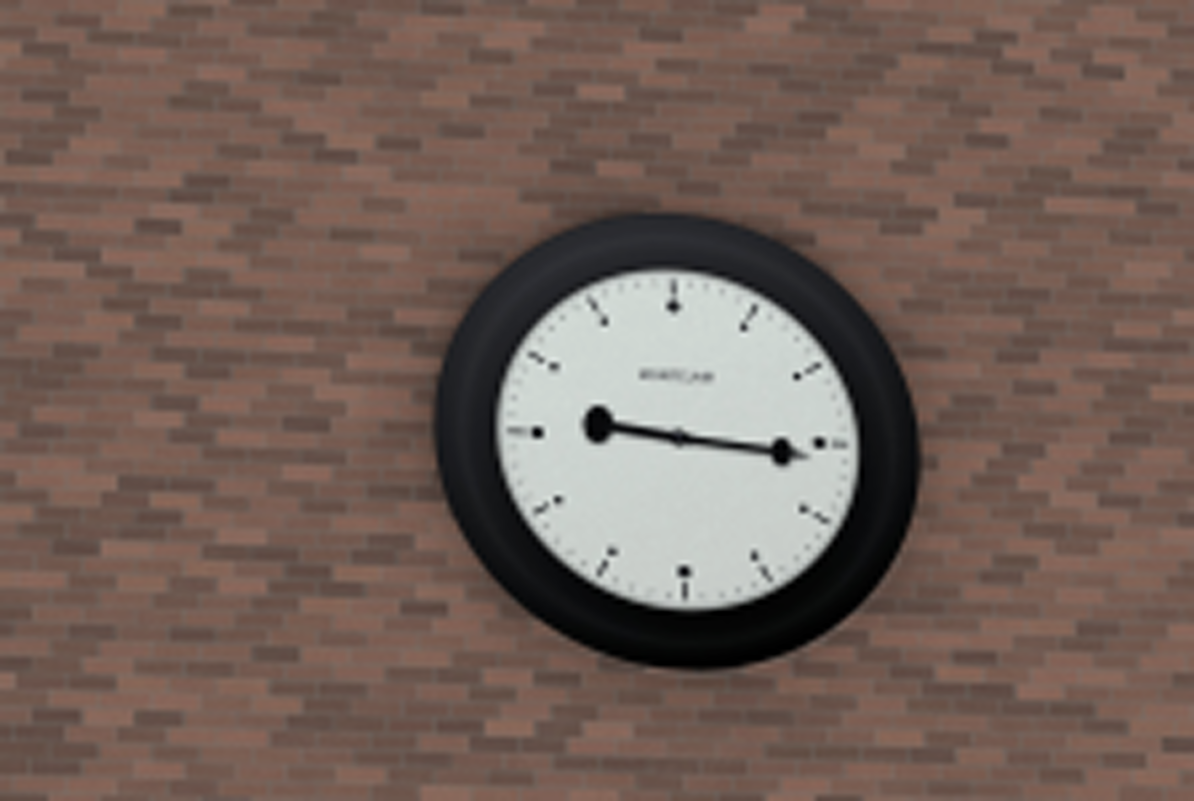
9:16
